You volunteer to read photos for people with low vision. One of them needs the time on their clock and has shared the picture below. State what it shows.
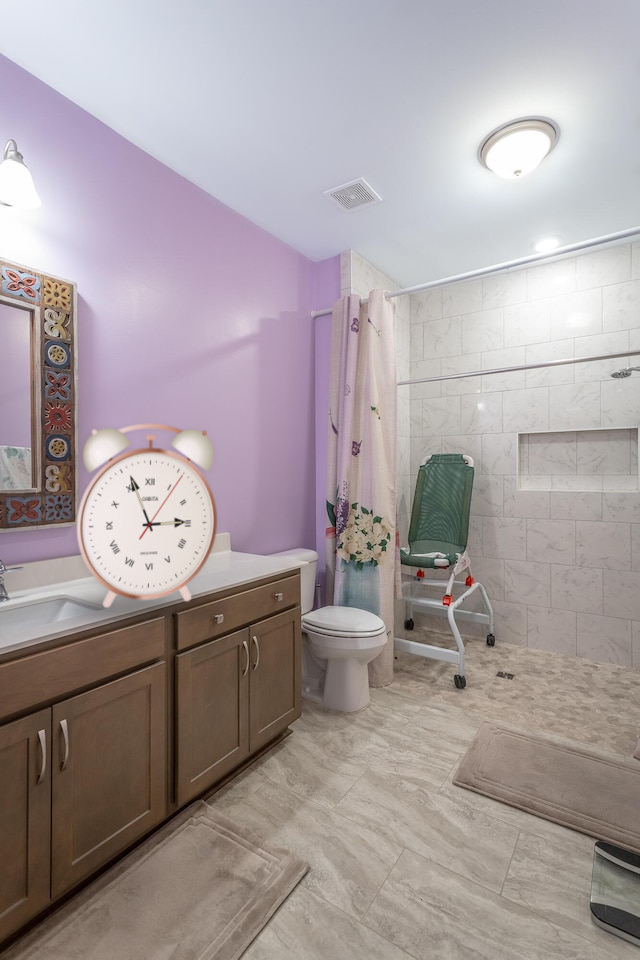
2:56:06
